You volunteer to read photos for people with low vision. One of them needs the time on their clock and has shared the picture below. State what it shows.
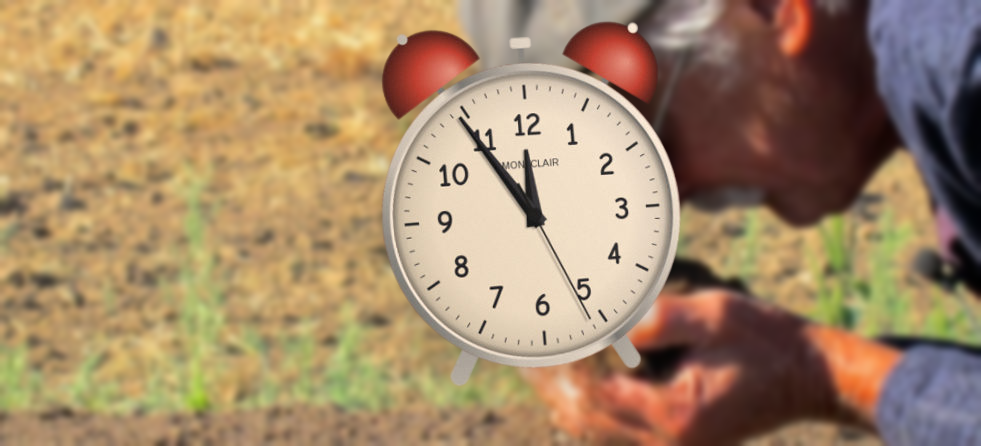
11:54:26
